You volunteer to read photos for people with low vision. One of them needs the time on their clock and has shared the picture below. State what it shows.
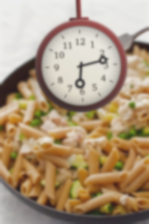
6:13
